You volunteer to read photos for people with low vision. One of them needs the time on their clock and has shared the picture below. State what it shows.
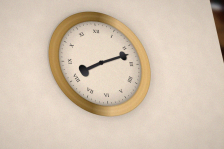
8:12
